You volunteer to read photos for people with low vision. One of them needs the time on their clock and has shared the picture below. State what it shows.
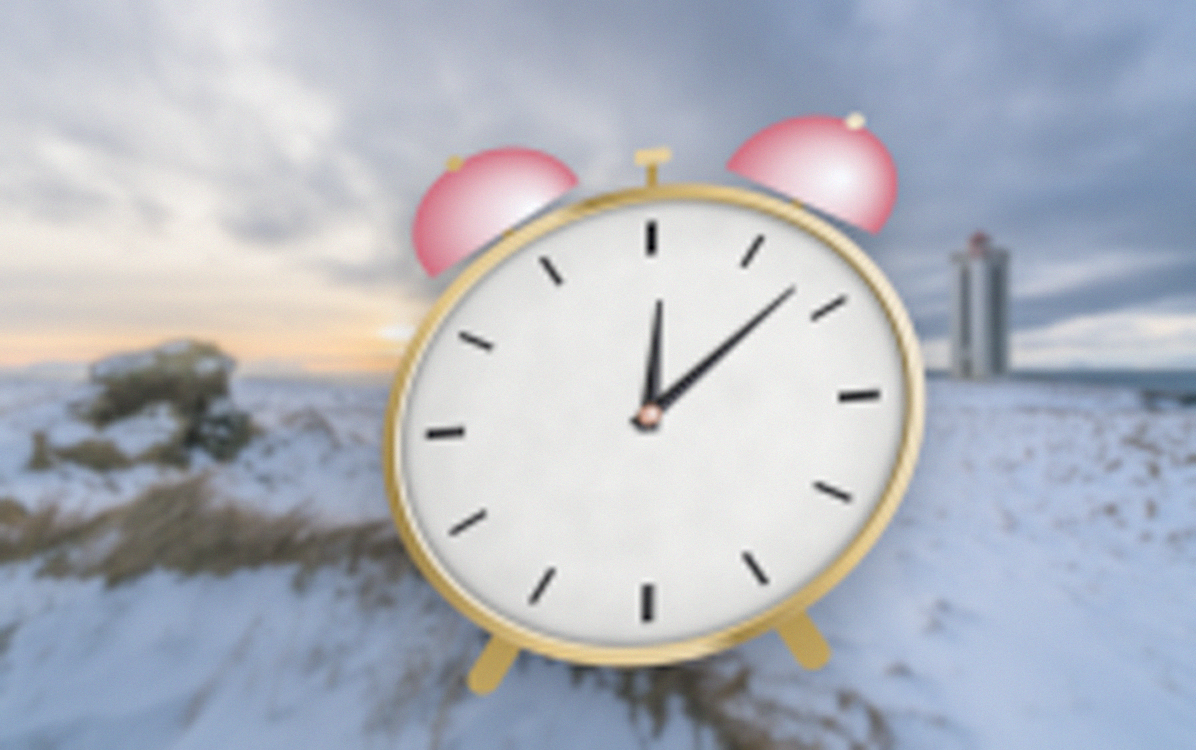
12:08
